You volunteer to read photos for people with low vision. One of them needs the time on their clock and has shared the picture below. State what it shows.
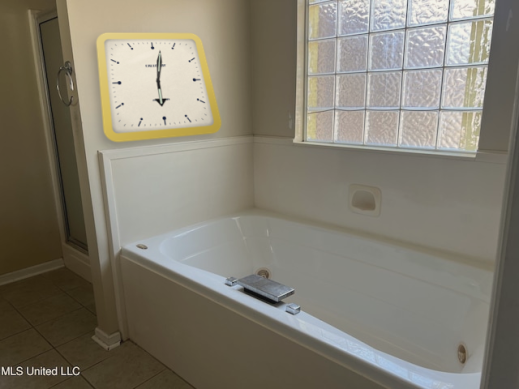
6:02
